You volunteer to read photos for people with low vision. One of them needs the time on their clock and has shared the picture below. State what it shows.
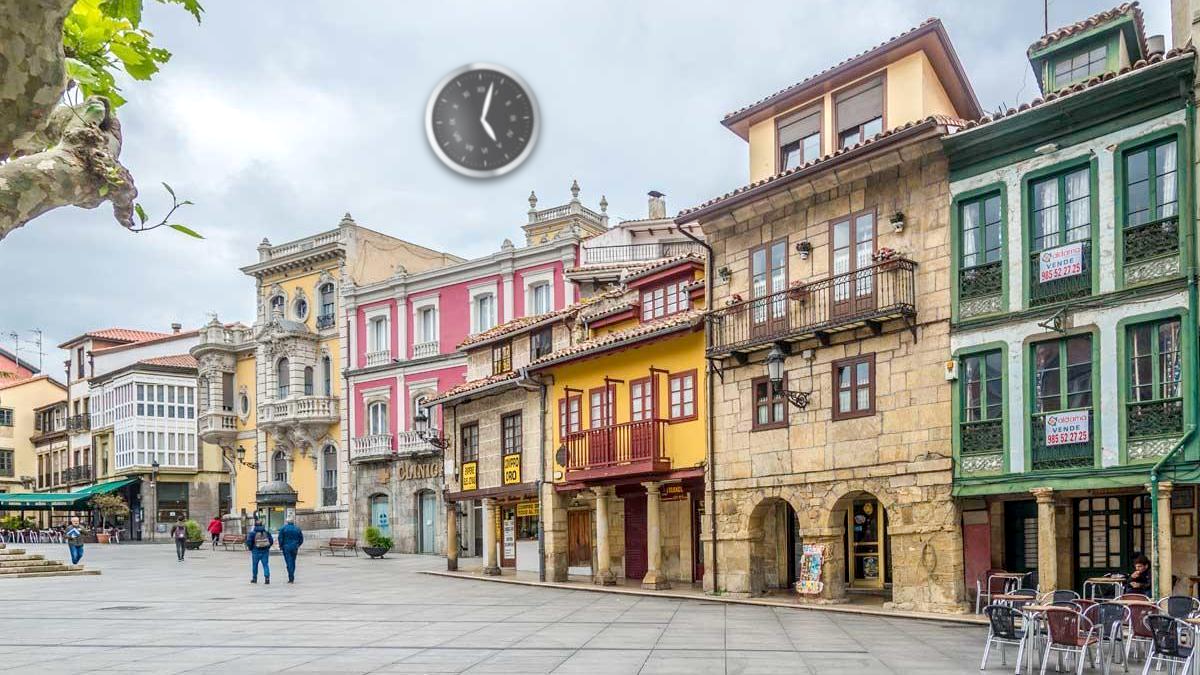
5:03
